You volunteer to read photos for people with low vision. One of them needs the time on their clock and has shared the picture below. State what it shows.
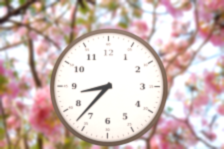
8:37
